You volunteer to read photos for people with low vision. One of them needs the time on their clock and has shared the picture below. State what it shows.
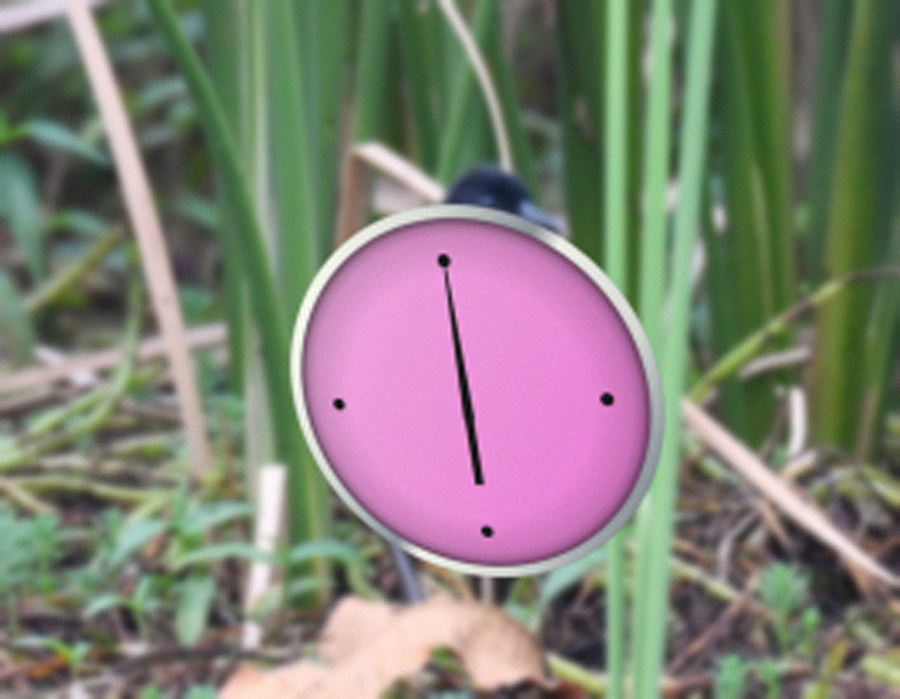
6:00
